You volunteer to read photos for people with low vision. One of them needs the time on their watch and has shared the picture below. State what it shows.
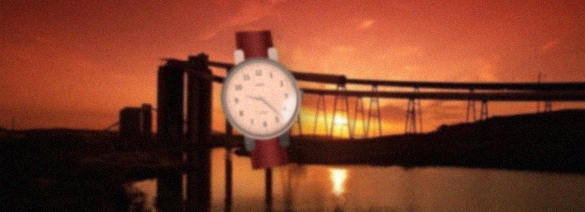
9:23
